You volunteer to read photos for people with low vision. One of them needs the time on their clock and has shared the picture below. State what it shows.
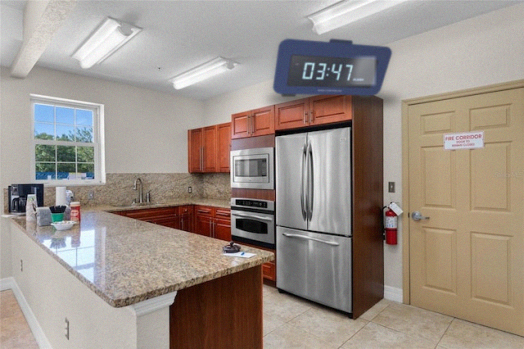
3:47
